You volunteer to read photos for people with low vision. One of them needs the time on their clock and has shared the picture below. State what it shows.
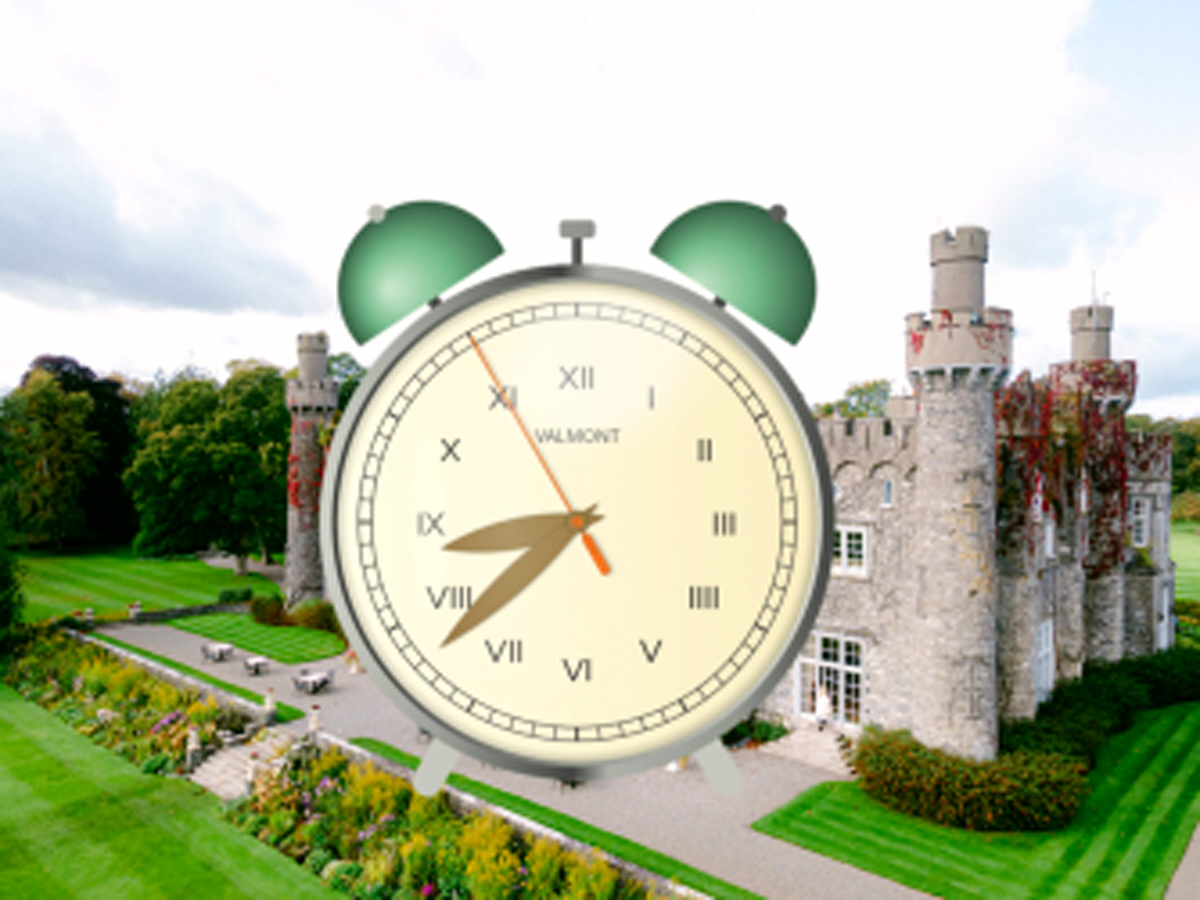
8:37:55
